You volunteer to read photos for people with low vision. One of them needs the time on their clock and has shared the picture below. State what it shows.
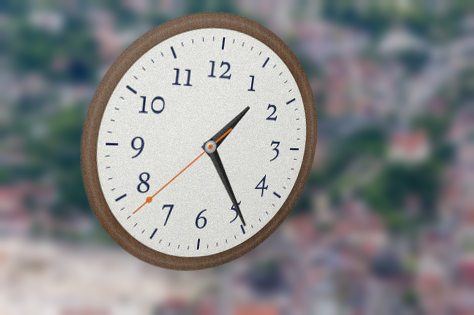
1:24:38
